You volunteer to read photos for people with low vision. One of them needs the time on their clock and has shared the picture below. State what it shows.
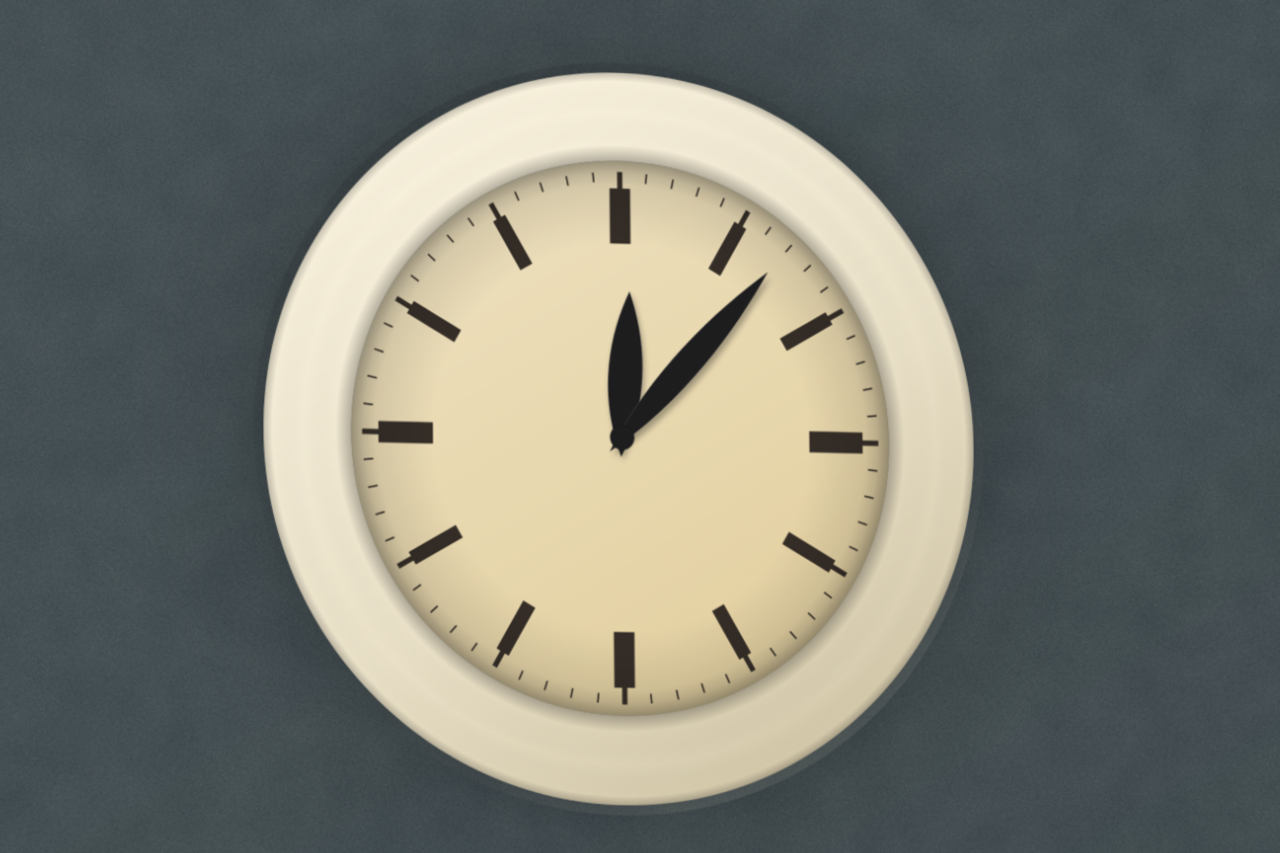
12:07
